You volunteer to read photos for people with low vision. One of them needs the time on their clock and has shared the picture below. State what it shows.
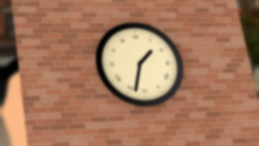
1:33
